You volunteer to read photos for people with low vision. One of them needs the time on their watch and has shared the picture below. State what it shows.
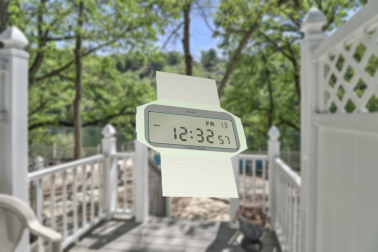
12:32:57
